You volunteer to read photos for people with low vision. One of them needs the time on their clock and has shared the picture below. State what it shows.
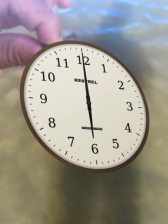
6:00
